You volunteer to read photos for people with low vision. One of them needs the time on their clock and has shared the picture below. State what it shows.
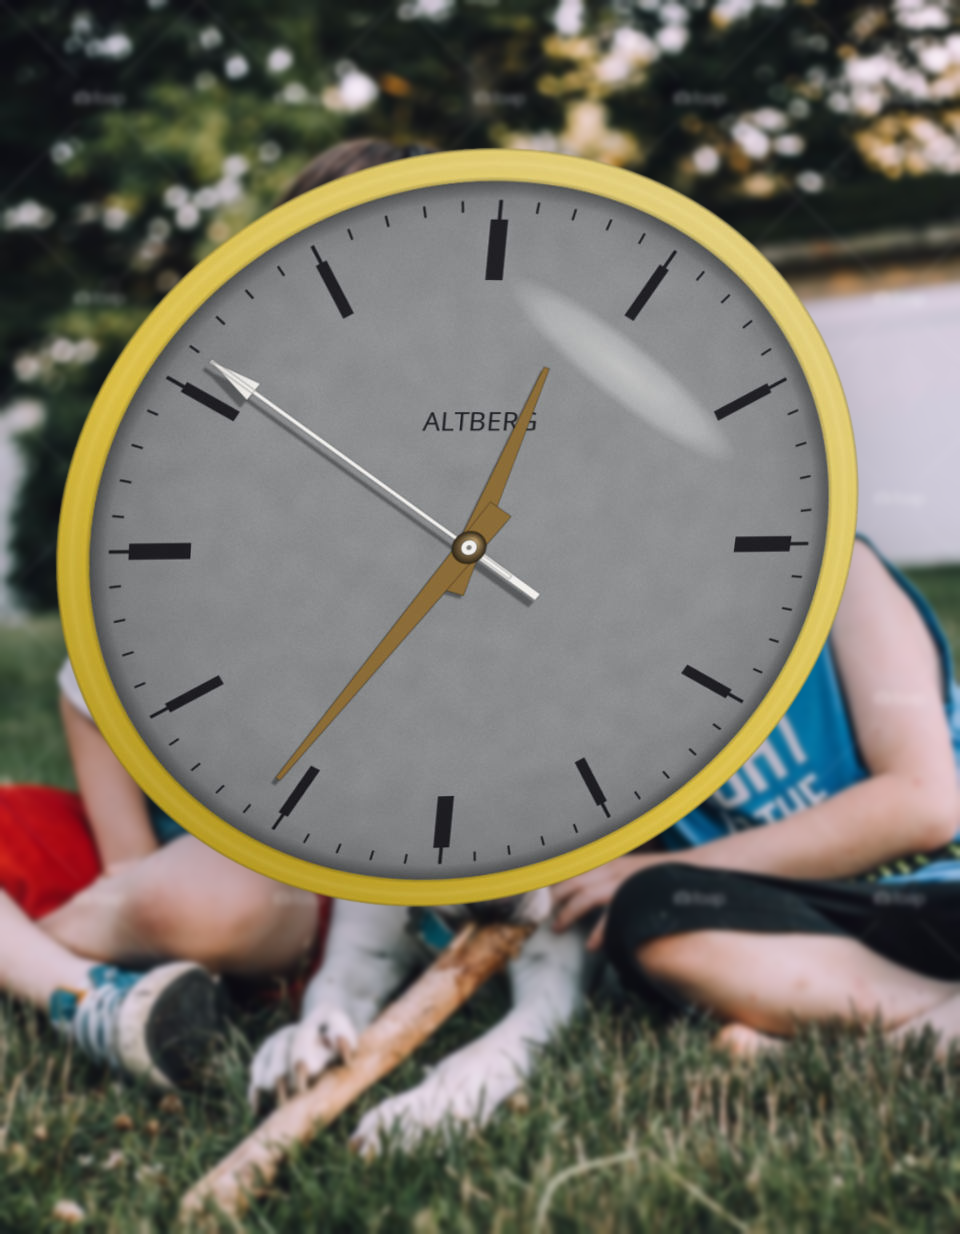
12:35:51
